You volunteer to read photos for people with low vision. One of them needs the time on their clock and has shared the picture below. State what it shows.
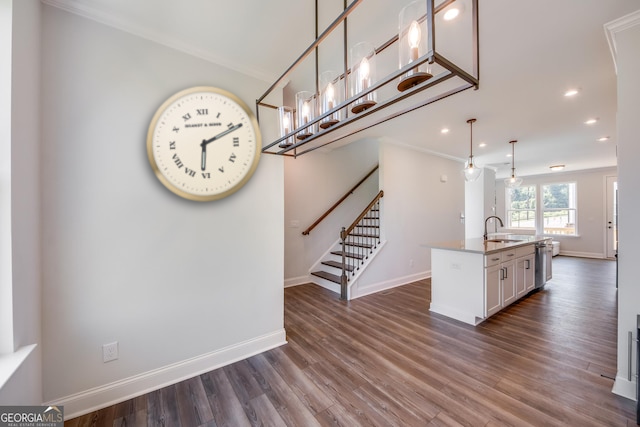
6:11
